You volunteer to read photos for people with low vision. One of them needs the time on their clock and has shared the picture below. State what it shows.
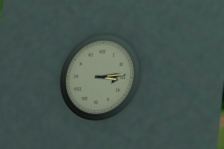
3:14
